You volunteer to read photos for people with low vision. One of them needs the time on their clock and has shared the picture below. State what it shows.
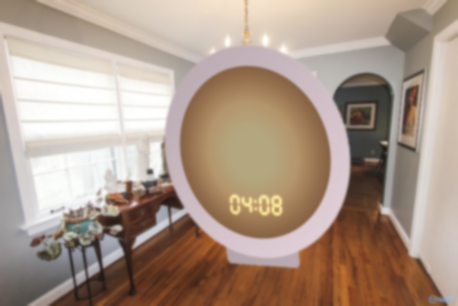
4:08
